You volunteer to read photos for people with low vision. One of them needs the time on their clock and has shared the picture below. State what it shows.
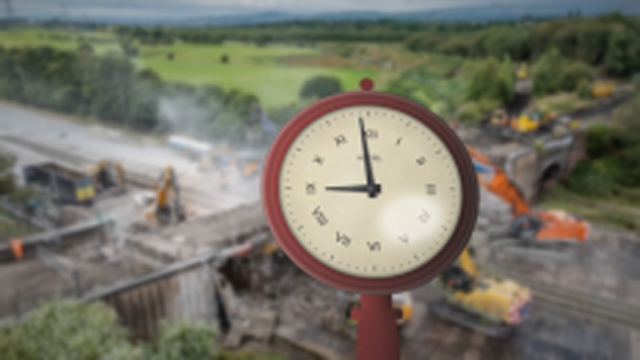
8:59
